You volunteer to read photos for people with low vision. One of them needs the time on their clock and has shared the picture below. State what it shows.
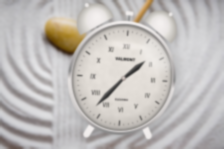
1:37
